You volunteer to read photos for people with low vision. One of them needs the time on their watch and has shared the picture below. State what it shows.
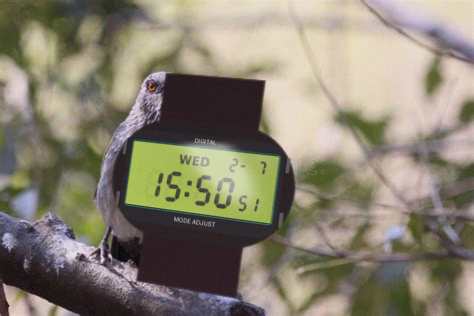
15:50:51
